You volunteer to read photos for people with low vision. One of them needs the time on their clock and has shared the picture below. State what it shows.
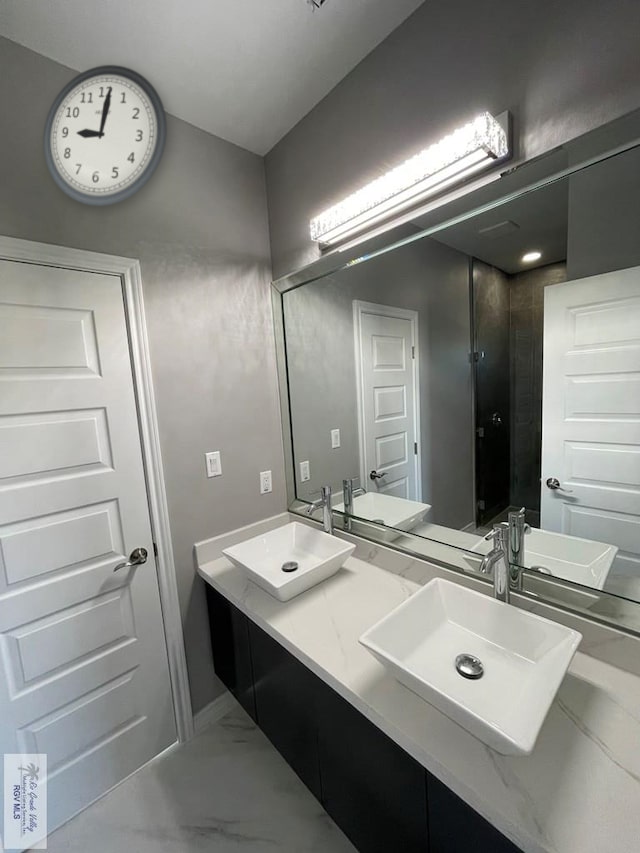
9:01
